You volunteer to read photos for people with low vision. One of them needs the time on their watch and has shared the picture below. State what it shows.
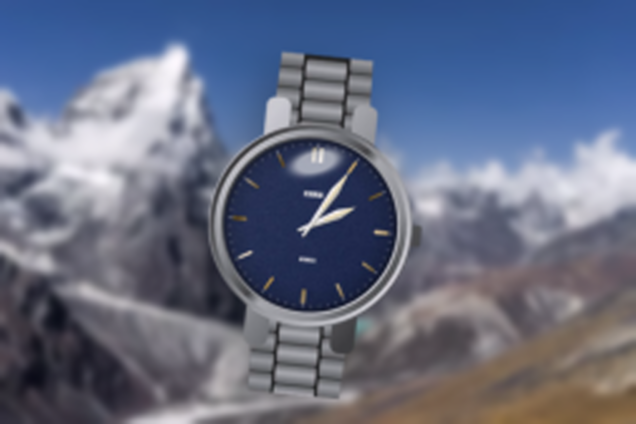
2:05
